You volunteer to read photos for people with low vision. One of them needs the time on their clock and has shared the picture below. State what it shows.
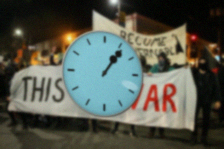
1:06
